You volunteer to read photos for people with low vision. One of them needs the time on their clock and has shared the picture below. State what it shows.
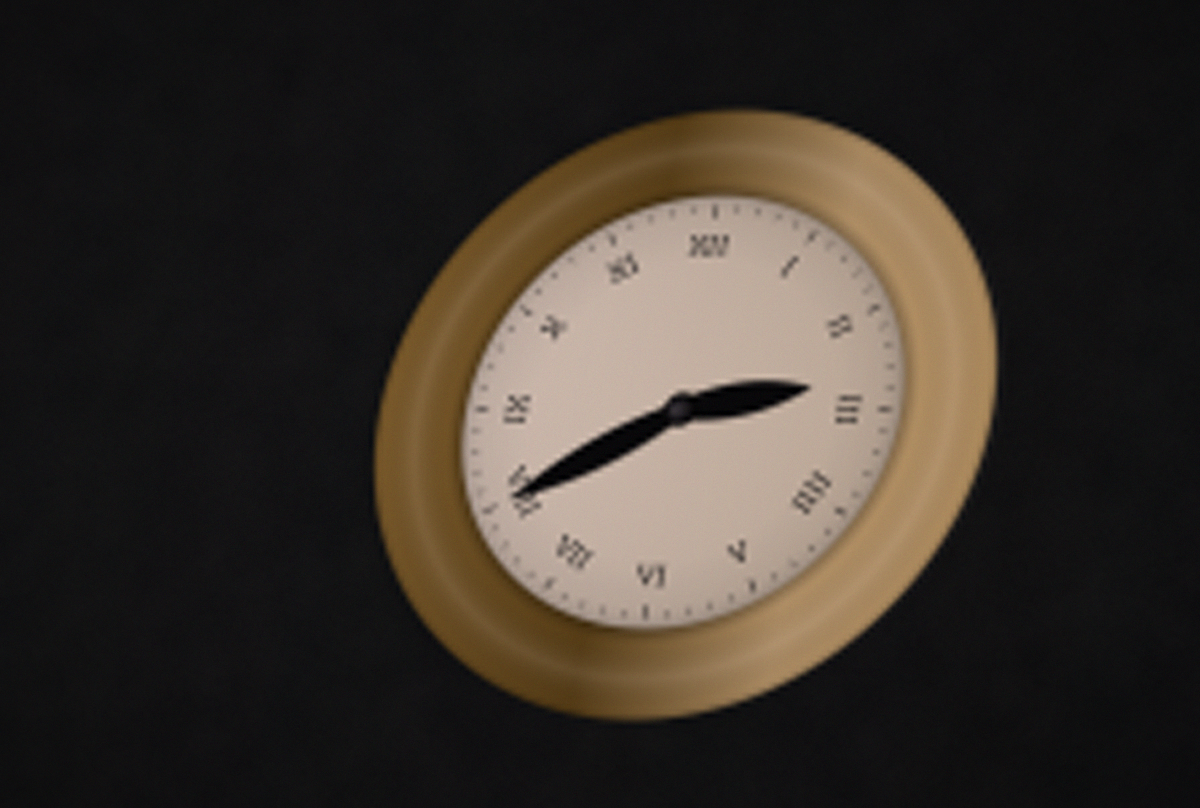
2:40
